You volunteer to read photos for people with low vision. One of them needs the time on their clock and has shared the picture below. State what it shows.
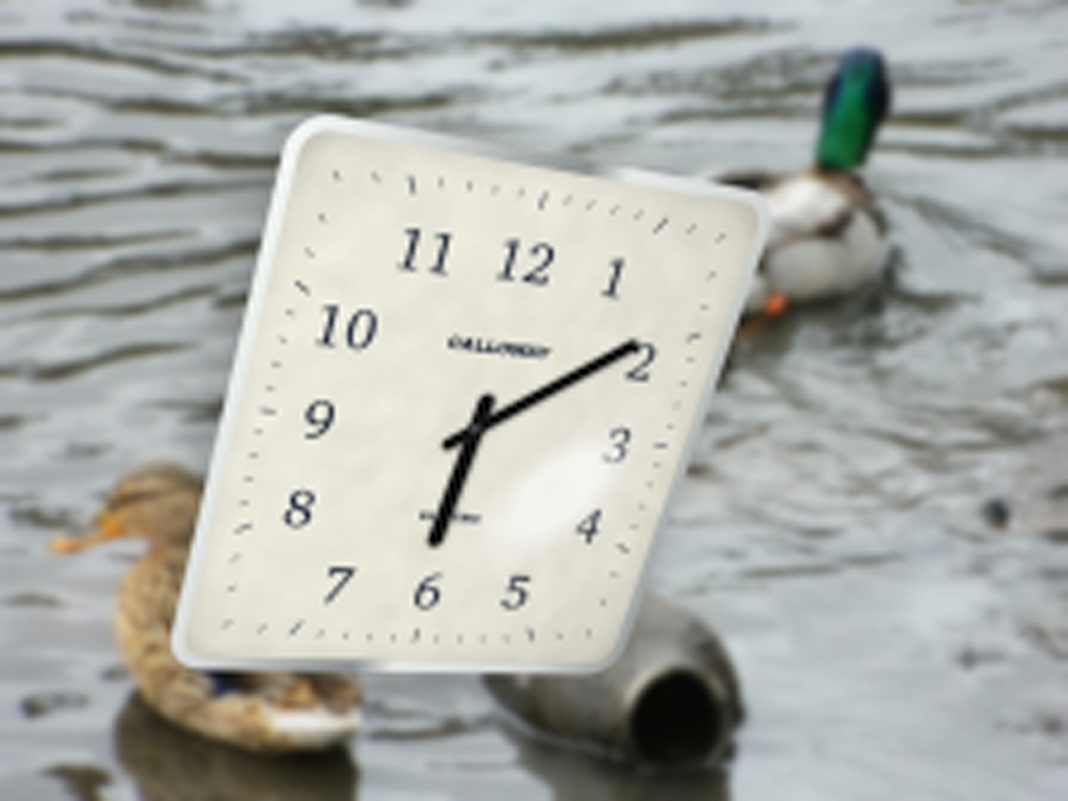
6:09
